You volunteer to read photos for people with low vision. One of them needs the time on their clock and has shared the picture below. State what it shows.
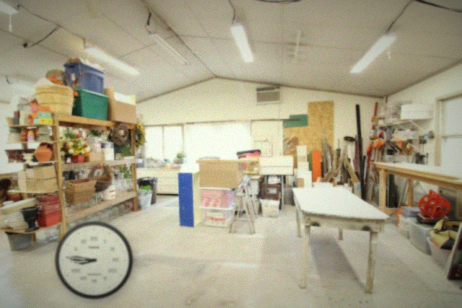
8:46
